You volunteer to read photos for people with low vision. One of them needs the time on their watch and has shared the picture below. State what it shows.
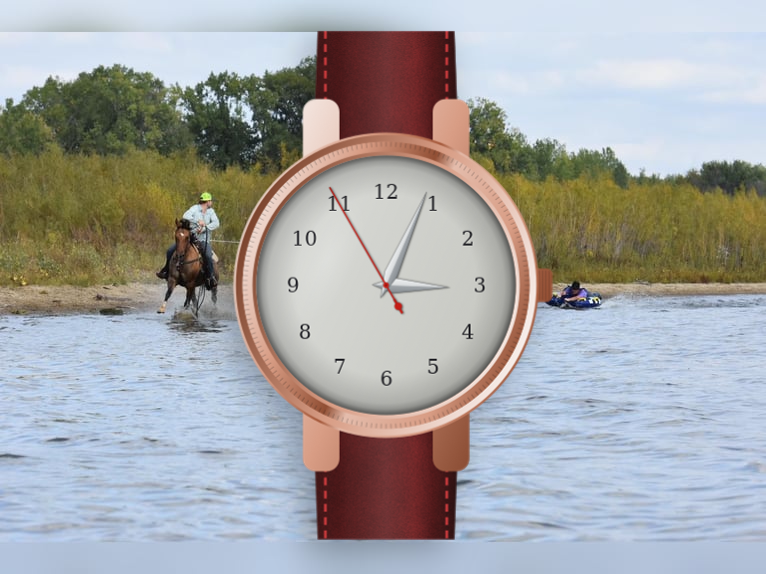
3:03:55
